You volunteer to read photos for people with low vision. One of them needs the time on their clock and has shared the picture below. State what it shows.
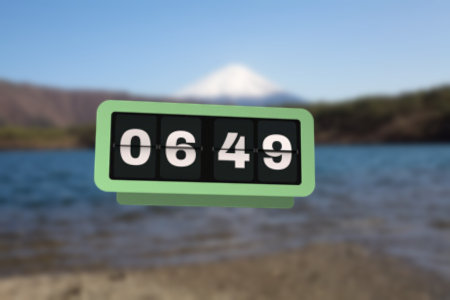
6:49
